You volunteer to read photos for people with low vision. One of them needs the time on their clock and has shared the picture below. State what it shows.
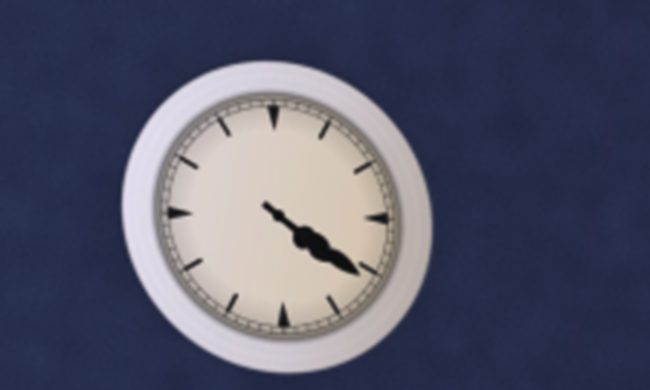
4:21
